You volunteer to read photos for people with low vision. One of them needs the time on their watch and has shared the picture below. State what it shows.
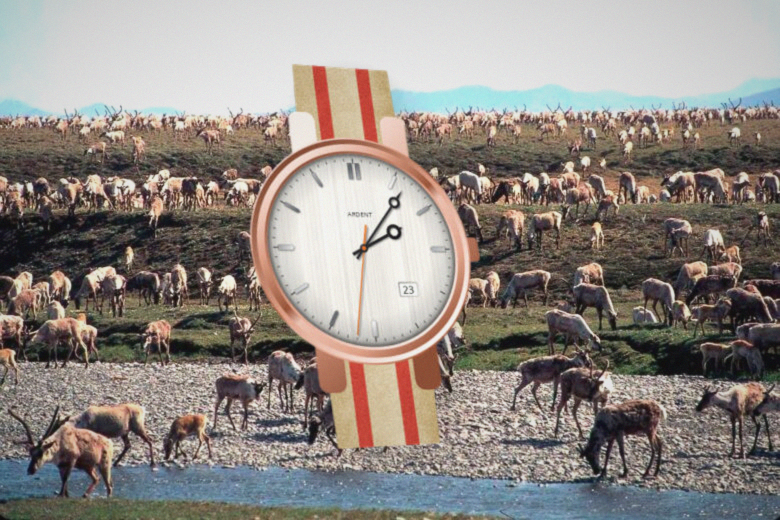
2:06:32
